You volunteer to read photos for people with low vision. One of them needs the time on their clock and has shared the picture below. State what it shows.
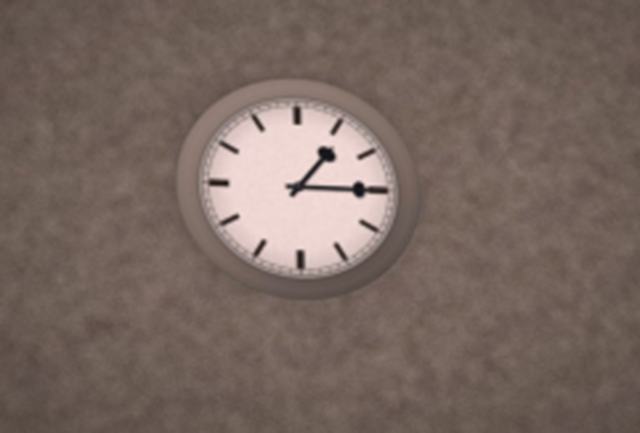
1:15
